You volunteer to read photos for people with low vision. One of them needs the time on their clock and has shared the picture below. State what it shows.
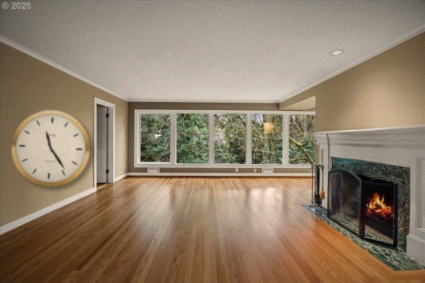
11:24
